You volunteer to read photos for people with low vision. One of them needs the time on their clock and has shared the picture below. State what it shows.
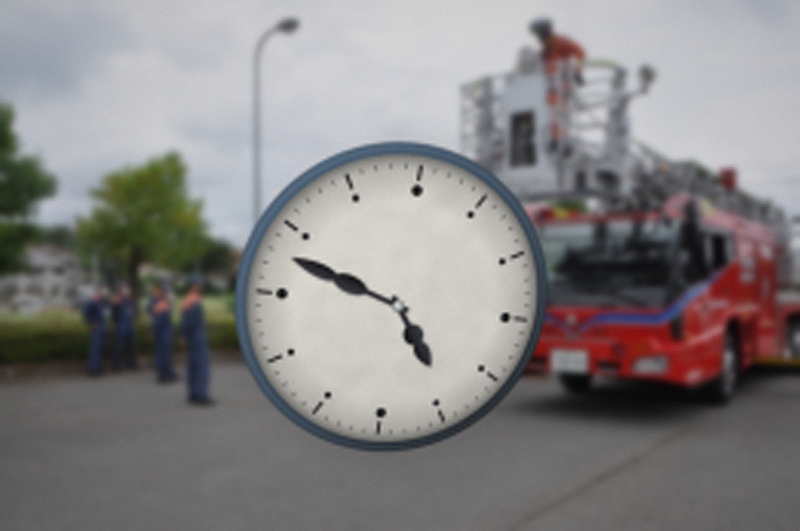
4:48
